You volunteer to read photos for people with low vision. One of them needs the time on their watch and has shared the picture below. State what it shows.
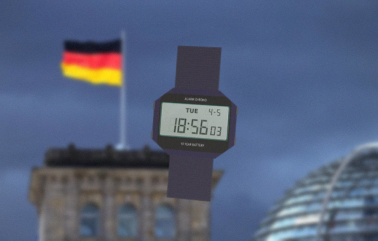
18:56:03
